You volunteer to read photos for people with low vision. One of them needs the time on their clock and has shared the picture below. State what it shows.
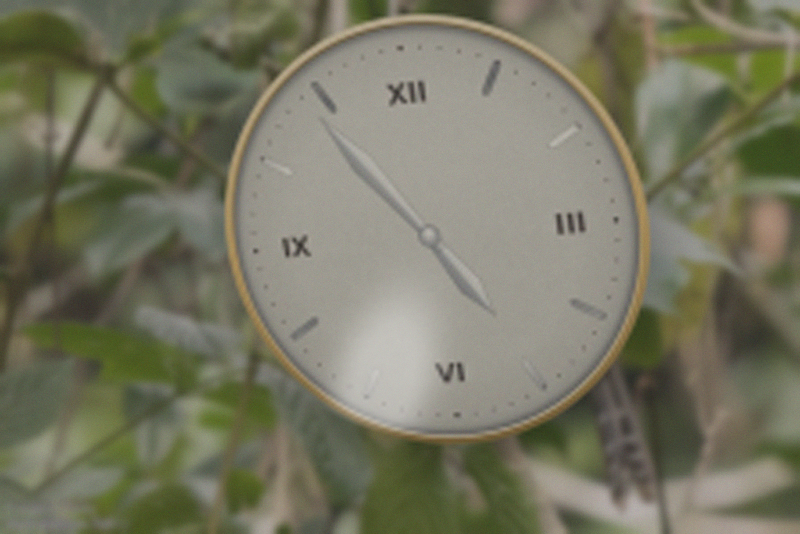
4:54
